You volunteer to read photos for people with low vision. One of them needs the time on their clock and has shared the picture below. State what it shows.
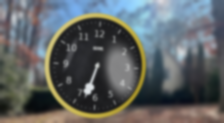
6:33
